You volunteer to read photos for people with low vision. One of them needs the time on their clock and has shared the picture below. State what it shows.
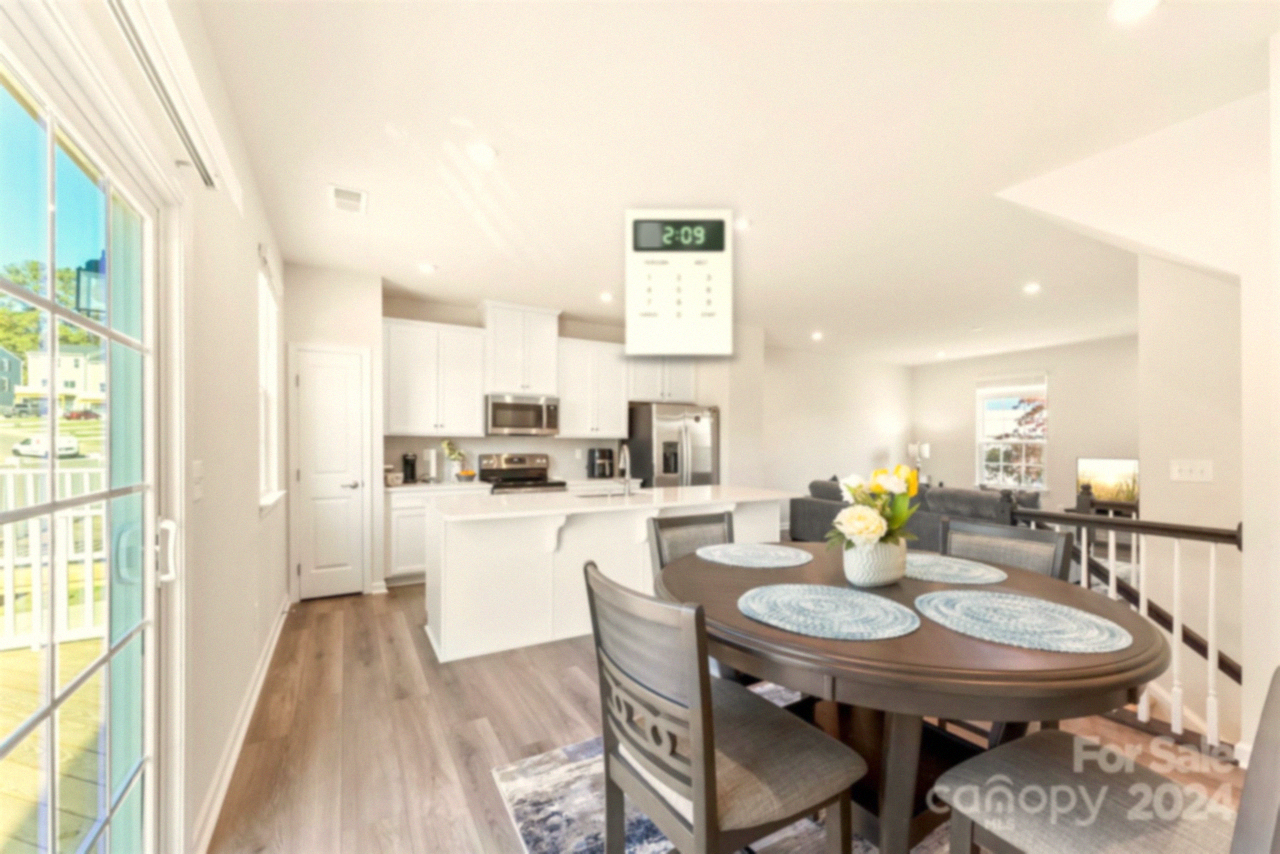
2:09
